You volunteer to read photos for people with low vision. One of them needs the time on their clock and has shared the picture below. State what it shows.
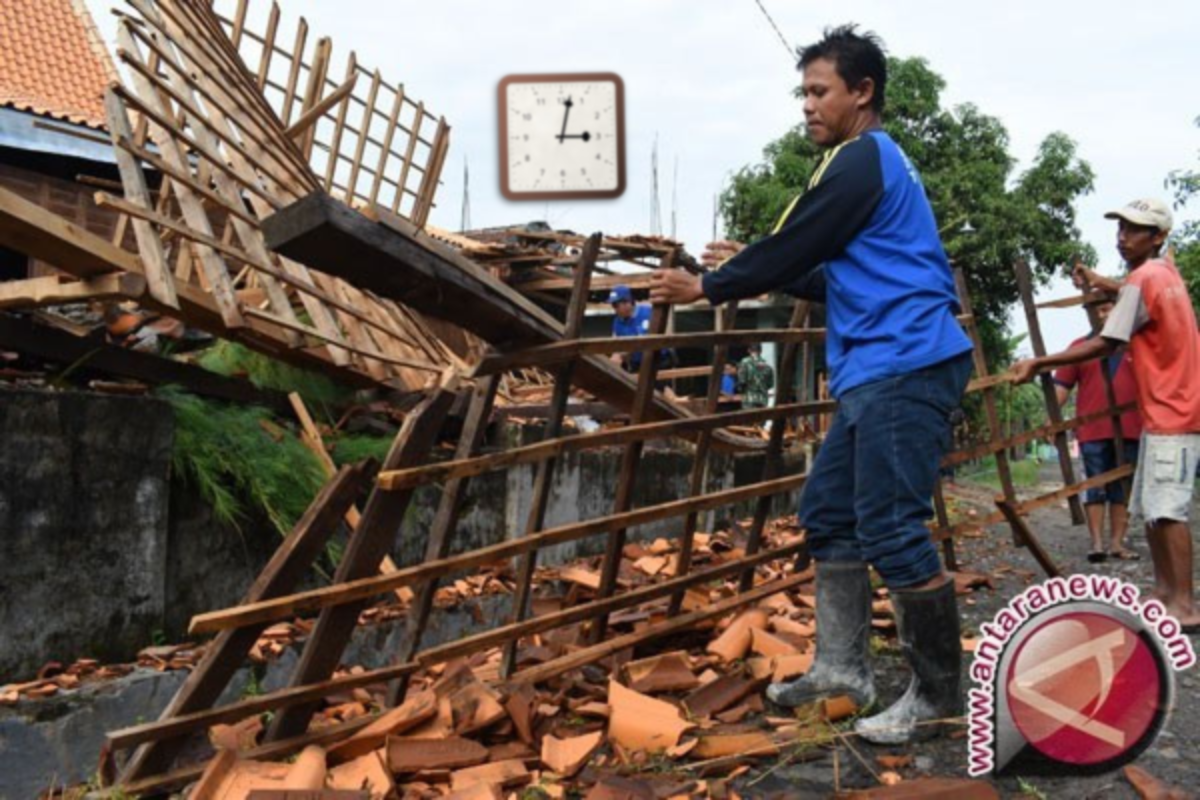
3:02
